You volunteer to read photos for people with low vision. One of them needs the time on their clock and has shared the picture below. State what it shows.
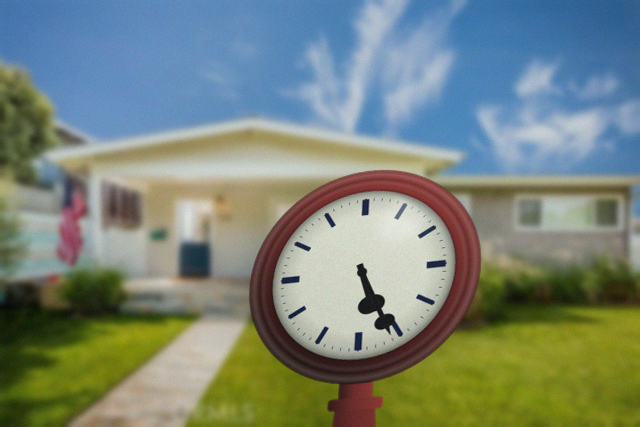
5:26
